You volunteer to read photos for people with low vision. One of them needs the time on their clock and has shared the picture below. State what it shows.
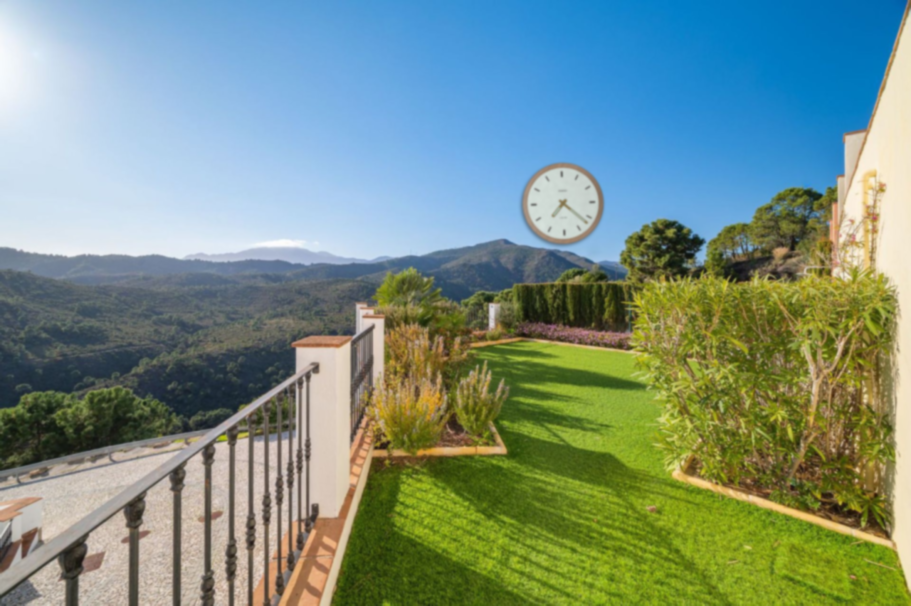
7:22
